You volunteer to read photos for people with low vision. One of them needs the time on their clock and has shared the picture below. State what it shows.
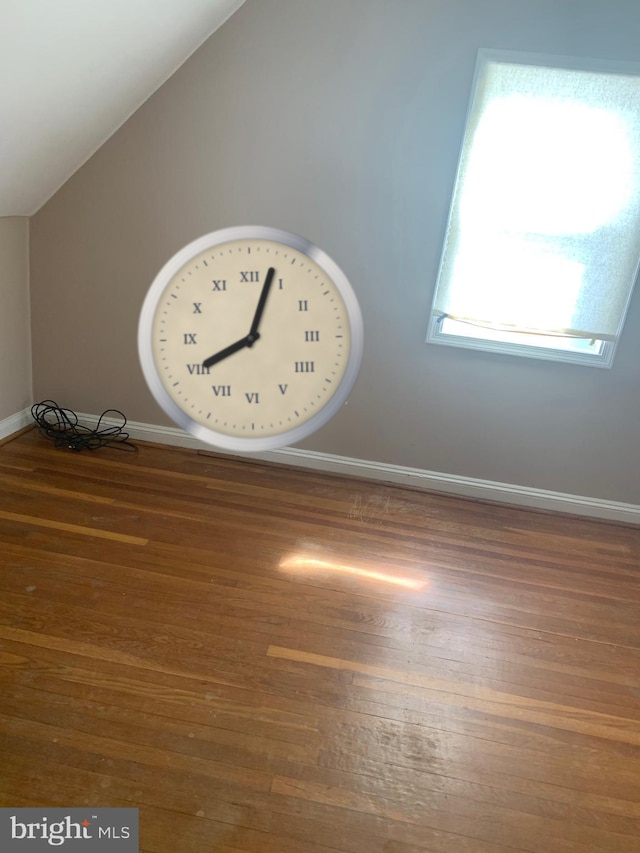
8:03
